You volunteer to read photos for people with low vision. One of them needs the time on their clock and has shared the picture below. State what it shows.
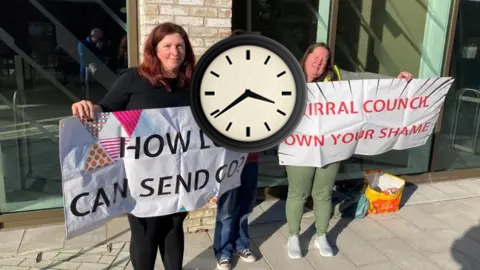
3:39
